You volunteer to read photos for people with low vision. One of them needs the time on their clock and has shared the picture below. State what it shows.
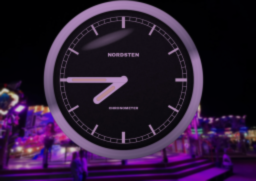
7:45
